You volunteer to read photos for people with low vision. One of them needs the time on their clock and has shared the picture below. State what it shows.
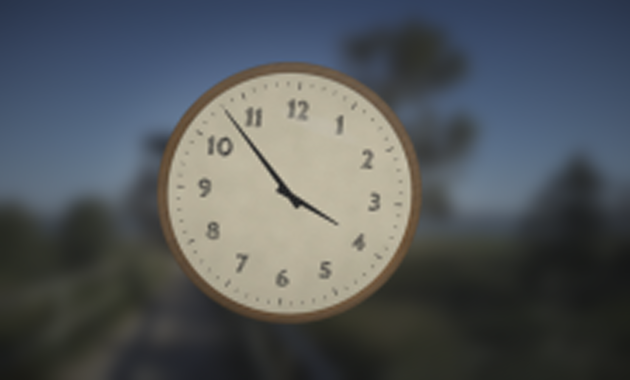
3:53
